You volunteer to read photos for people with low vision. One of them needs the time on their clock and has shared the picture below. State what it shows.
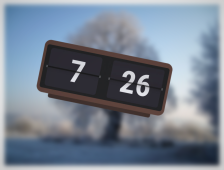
7:26
